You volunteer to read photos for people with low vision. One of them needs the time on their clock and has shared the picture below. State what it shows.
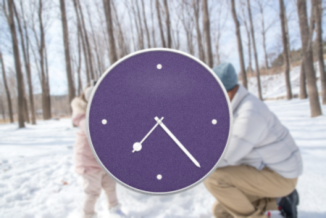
7:23
